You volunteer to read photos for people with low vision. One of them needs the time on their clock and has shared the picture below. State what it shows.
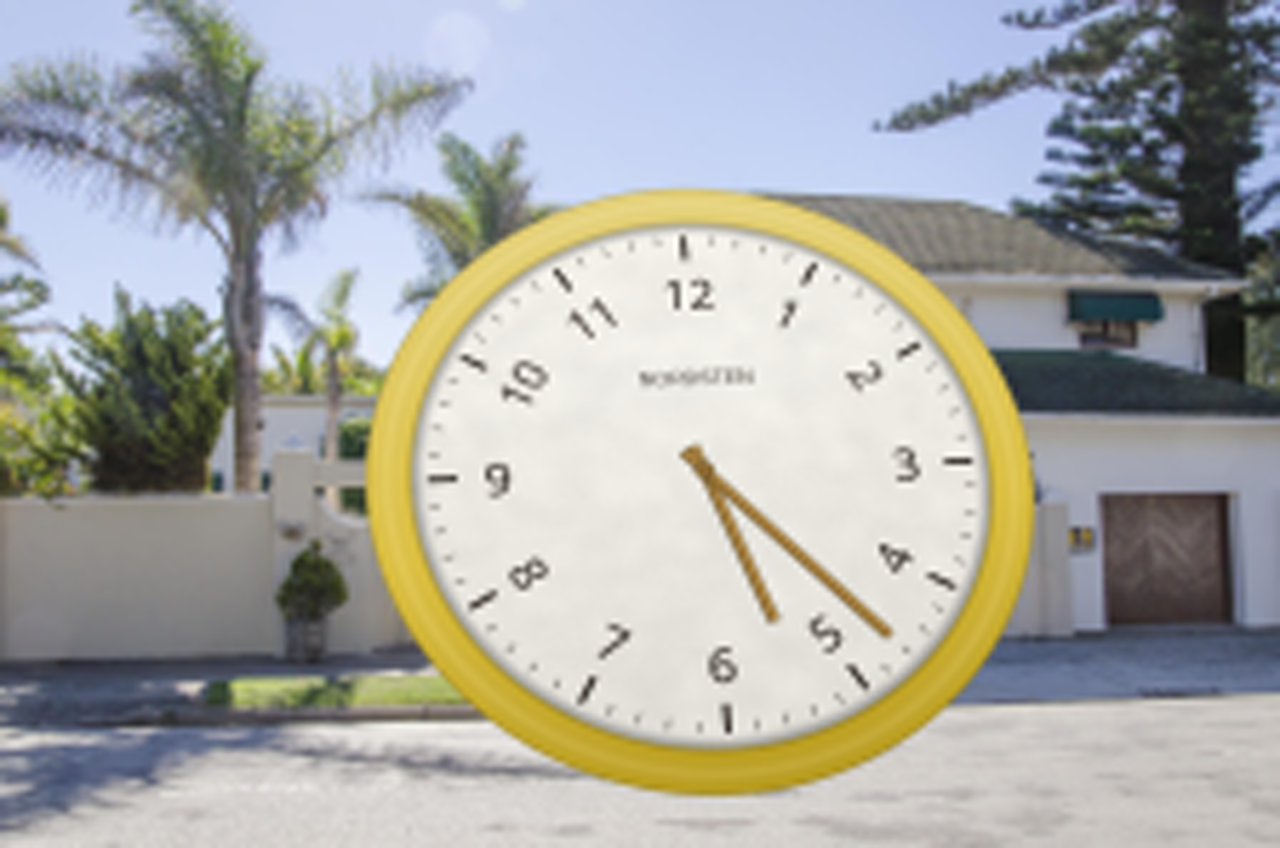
5:23
